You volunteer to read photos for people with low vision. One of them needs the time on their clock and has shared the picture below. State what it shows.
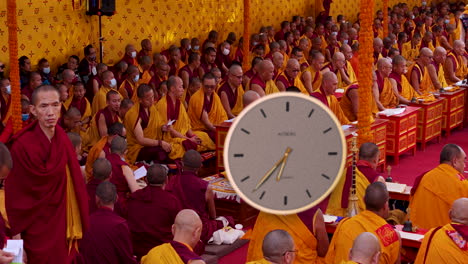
6:37
